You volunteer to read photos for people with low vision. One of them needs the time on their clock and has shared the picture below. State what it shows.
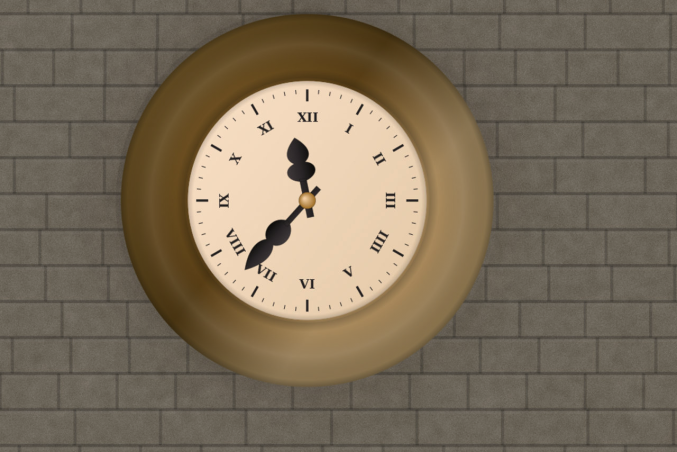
11:37
